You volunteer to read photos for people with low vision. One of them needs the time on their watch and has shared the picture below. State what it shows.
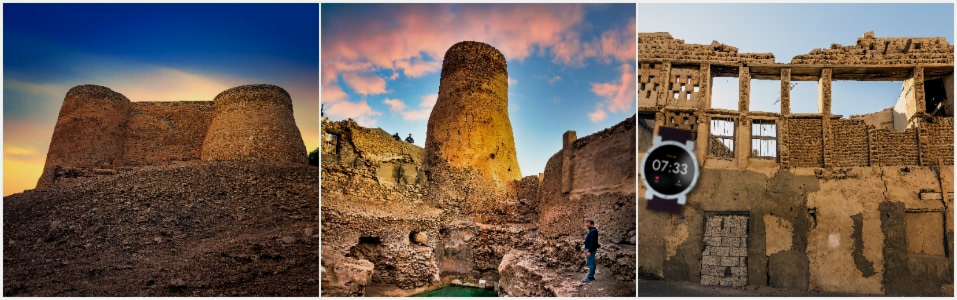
7:33
